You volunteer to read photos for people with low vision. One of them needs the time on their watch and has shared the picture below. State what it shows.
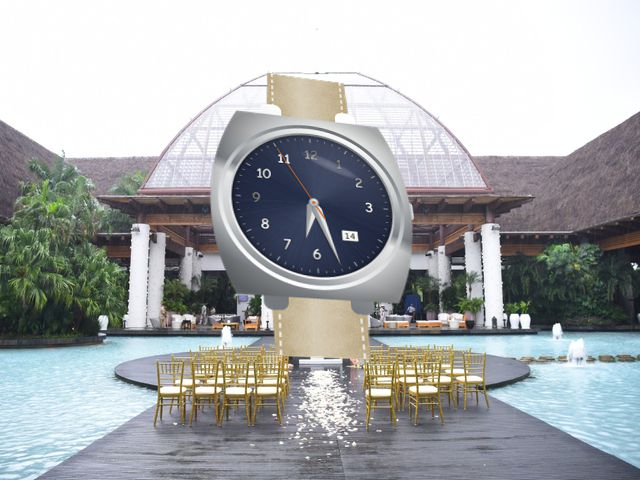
6:26:55
